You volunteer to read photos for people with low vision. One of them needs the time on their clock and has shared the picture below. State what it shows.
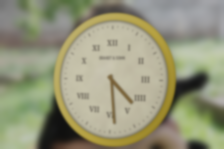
4:29
